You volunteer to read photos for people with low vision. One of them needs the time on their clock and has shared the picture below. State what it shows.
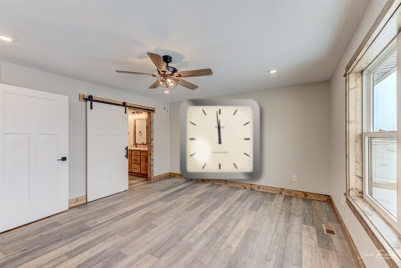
11:59
